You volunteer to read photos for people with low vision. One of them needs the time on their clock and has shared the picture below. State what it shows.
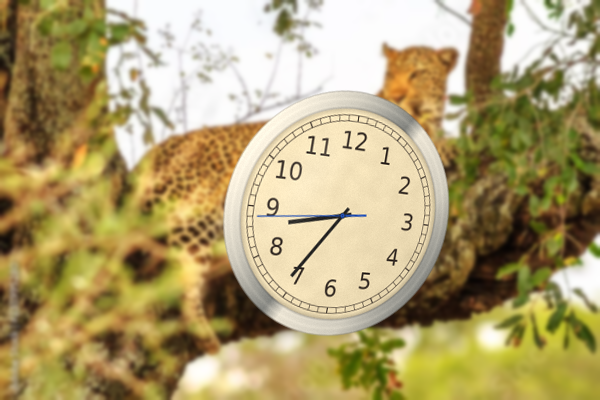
8:35:44
